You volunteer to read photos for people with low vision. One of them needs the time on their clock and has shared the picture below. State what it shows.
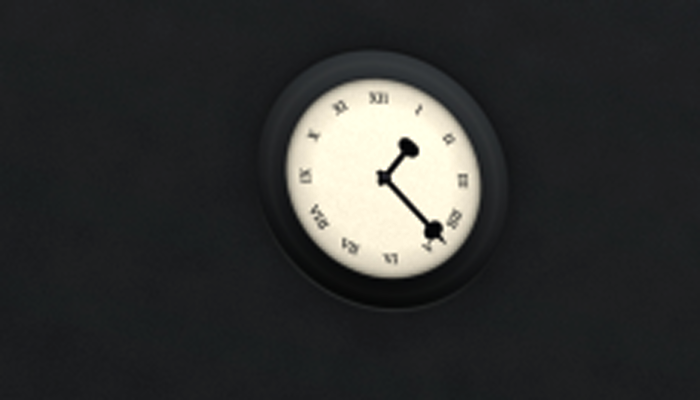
1:23
